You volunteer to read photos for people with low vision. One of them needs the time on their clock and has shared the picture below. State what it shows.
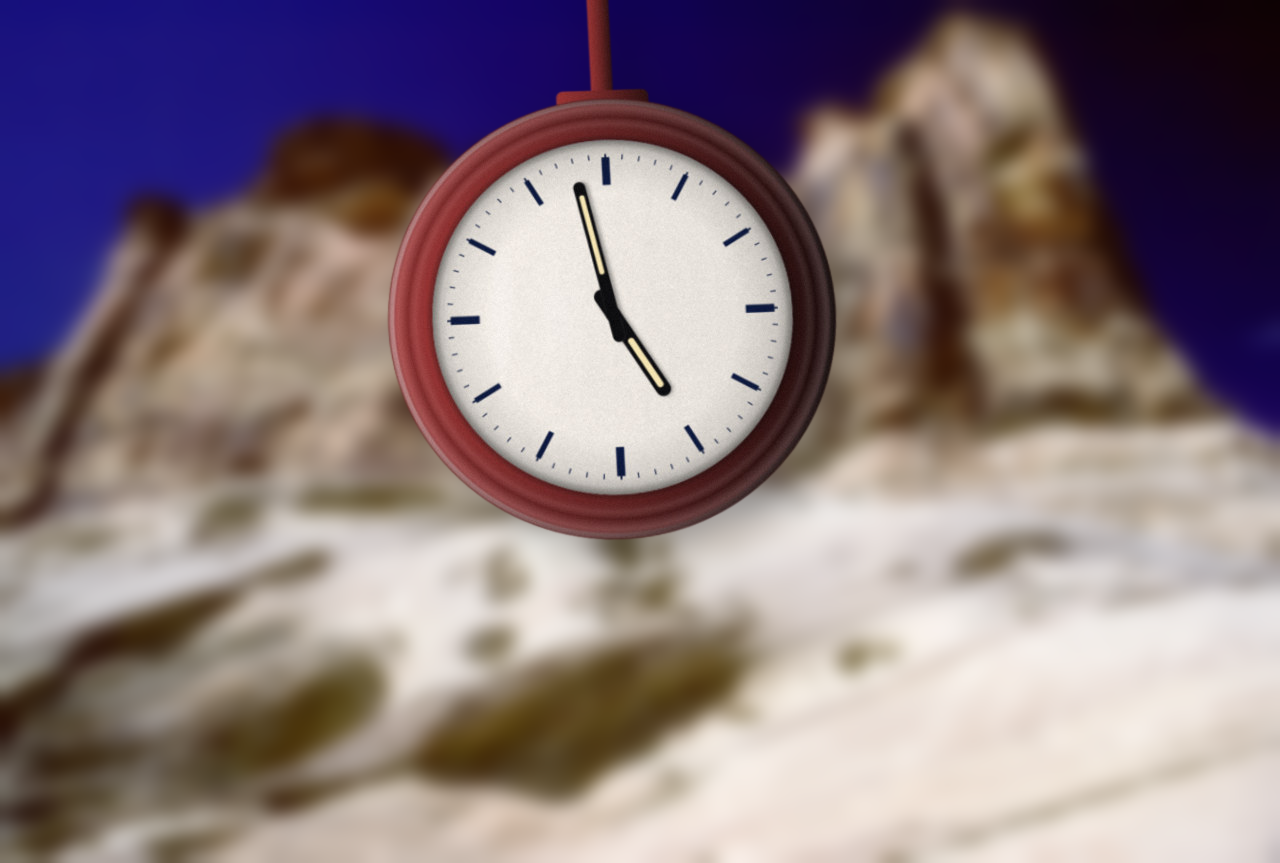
4:58
